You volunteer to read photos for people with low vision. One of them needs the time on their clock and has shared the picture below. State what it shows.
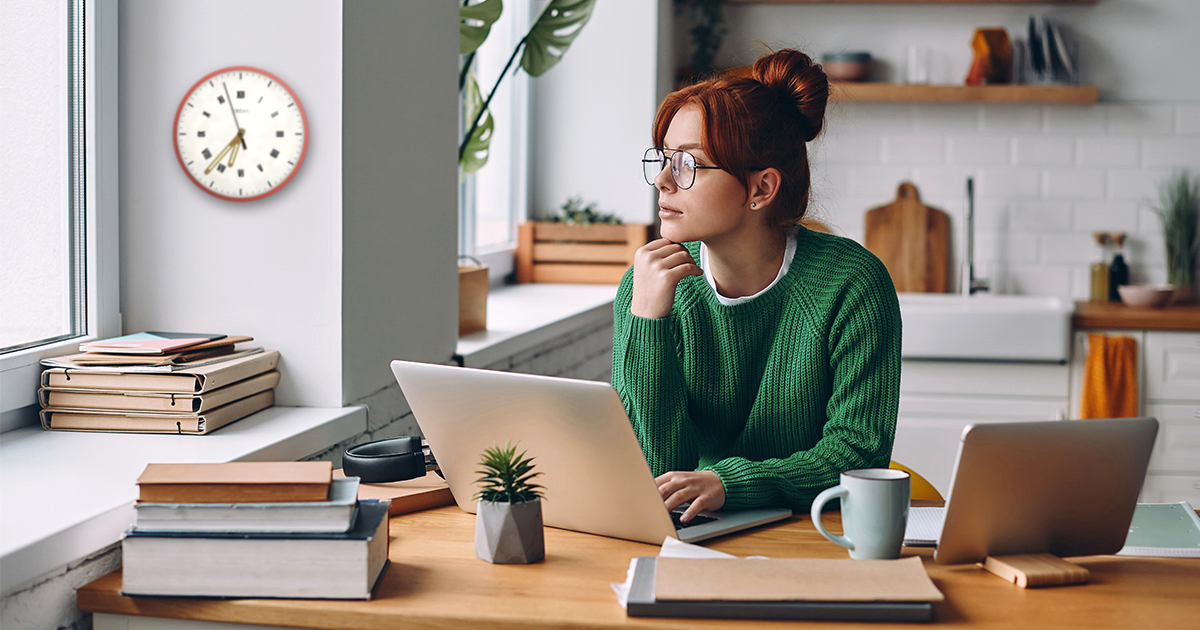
6:36:57
